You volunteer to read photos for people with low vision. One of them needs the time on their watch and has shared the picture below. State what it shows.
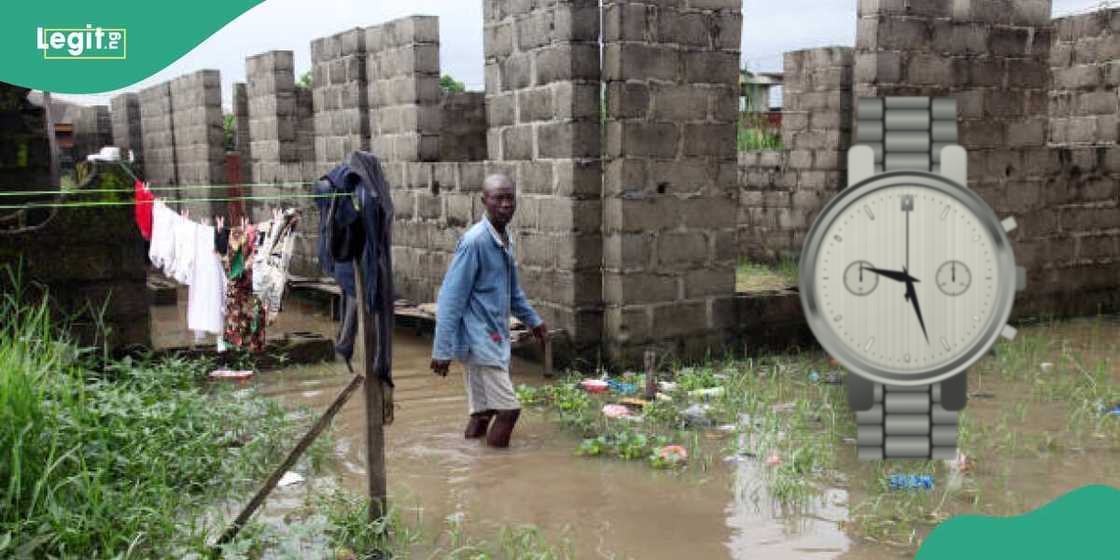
9:27
